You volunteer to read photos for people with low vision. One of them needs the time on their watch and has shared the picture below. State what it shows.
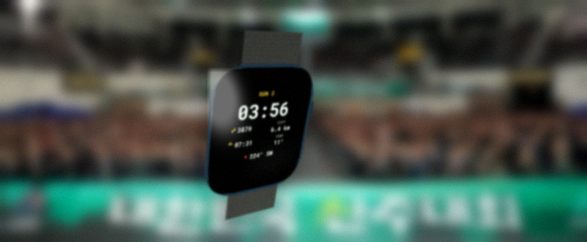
3:56
